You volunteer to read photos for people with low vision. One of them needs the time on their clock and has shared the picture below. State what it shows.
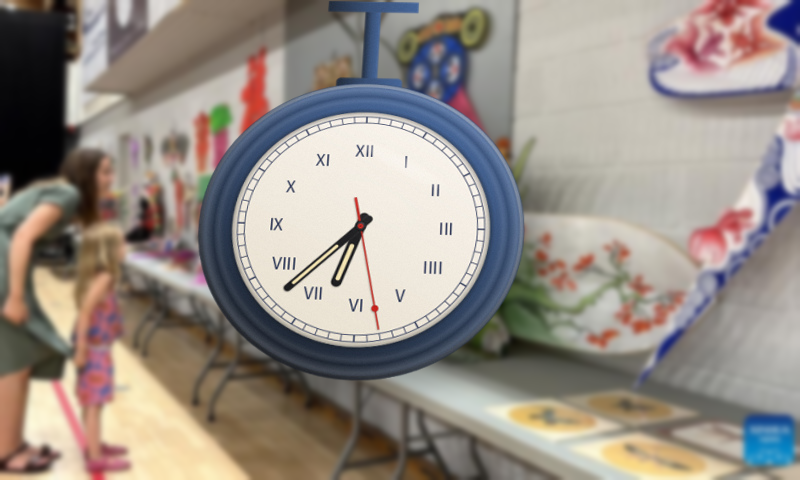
6:37:28
